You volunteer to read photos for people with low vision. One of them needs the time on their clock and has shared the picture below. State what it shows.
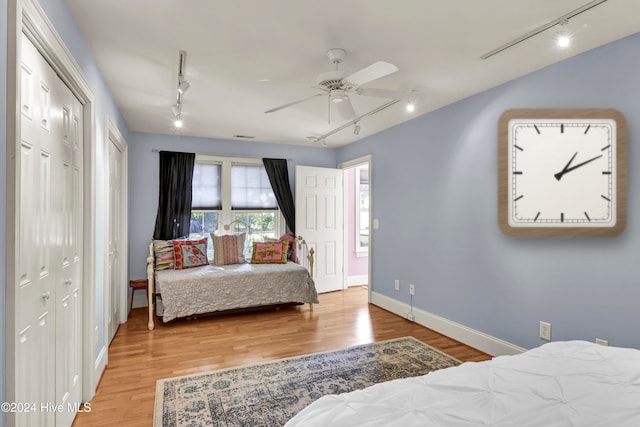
1:11
